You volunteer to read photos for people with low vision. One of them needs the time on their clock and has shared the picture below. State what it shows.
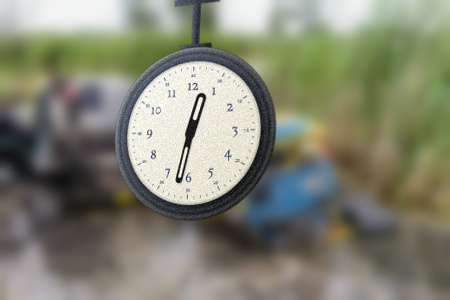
12:32
